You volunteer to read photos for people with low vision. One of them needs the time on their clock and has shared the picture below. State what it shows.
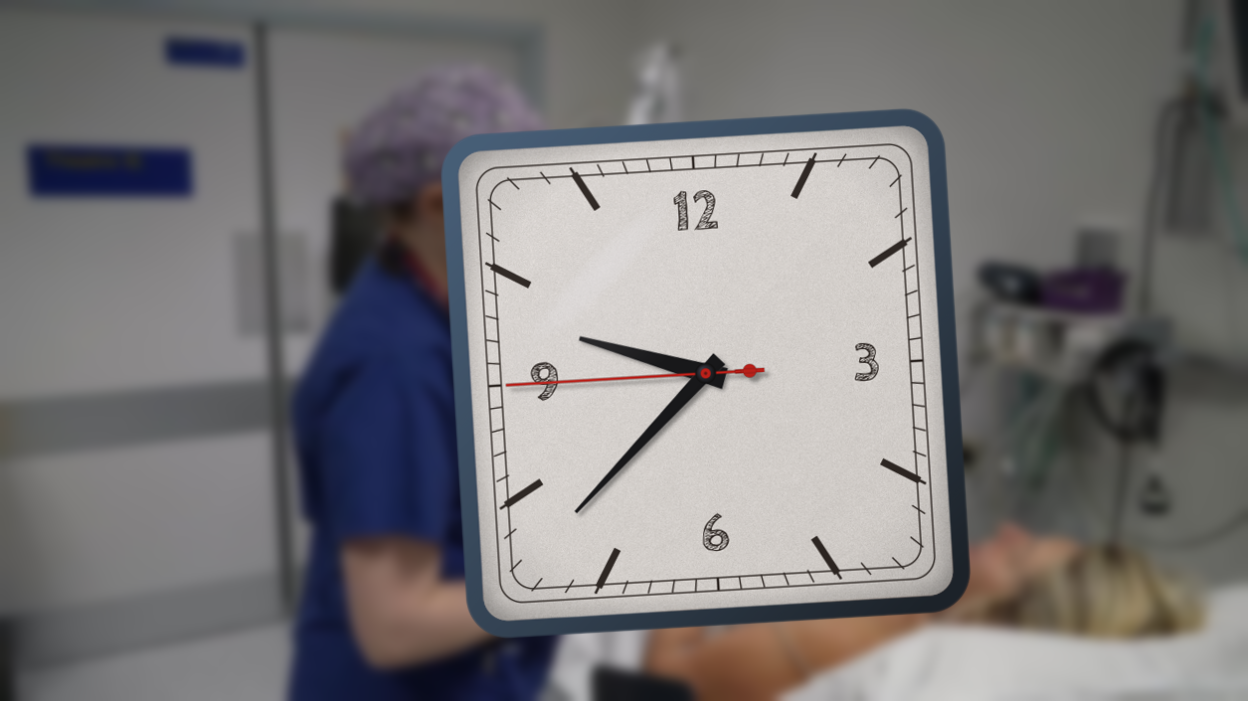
9:37:45
